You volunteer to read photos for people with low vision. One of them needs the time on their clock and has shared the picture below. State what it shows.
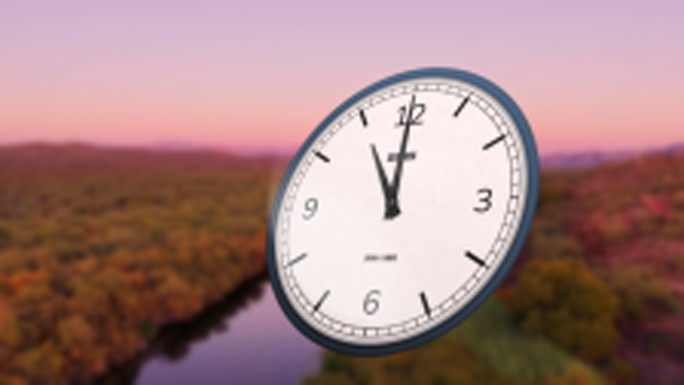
11:00
